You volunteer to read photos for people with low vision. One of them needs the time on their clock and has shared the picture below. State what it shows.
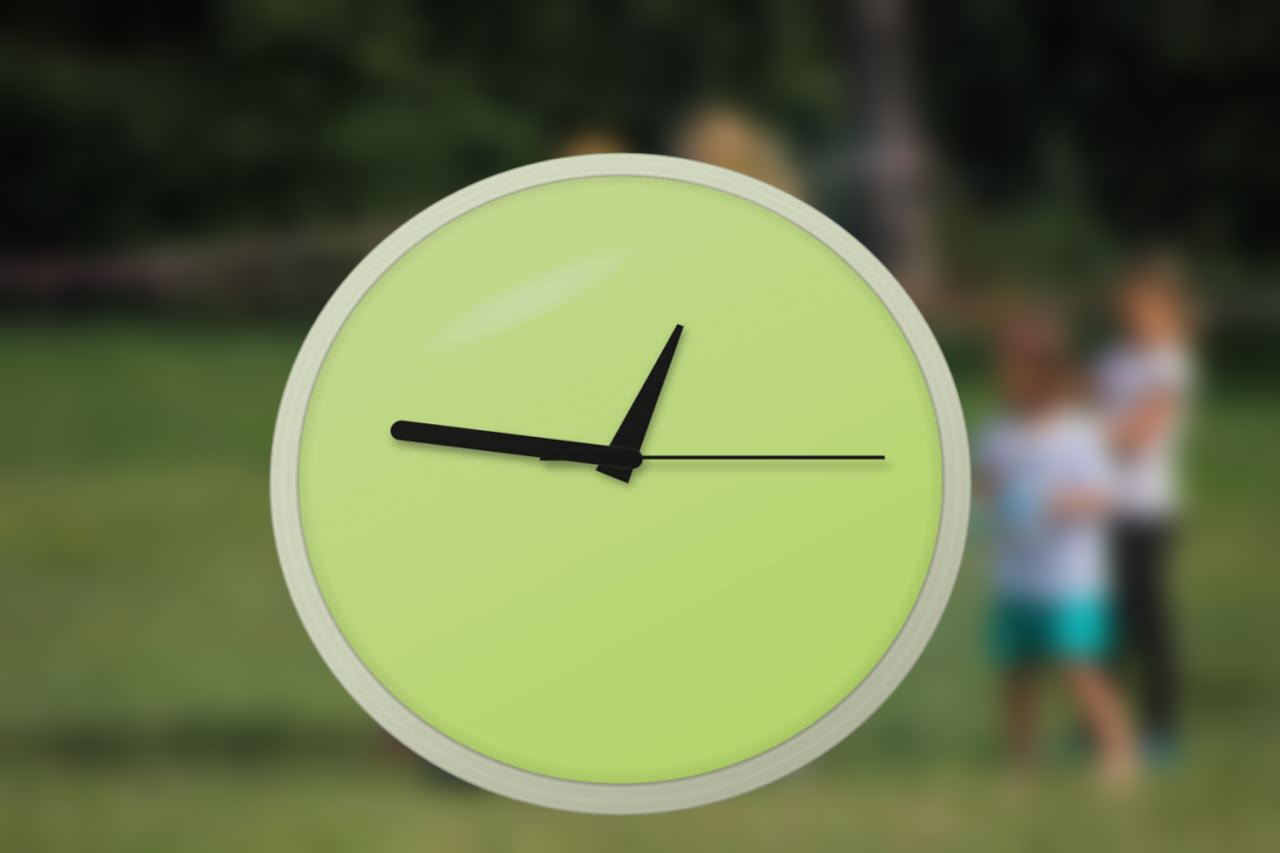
12:46:15
